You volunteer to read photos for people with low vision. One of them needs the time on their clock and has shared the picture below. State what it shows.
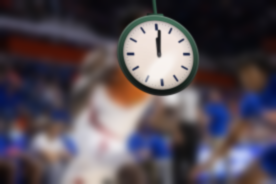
12:01
